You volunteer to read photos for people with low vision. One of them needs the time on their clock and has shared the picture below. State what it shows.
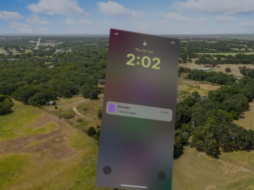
2:02
